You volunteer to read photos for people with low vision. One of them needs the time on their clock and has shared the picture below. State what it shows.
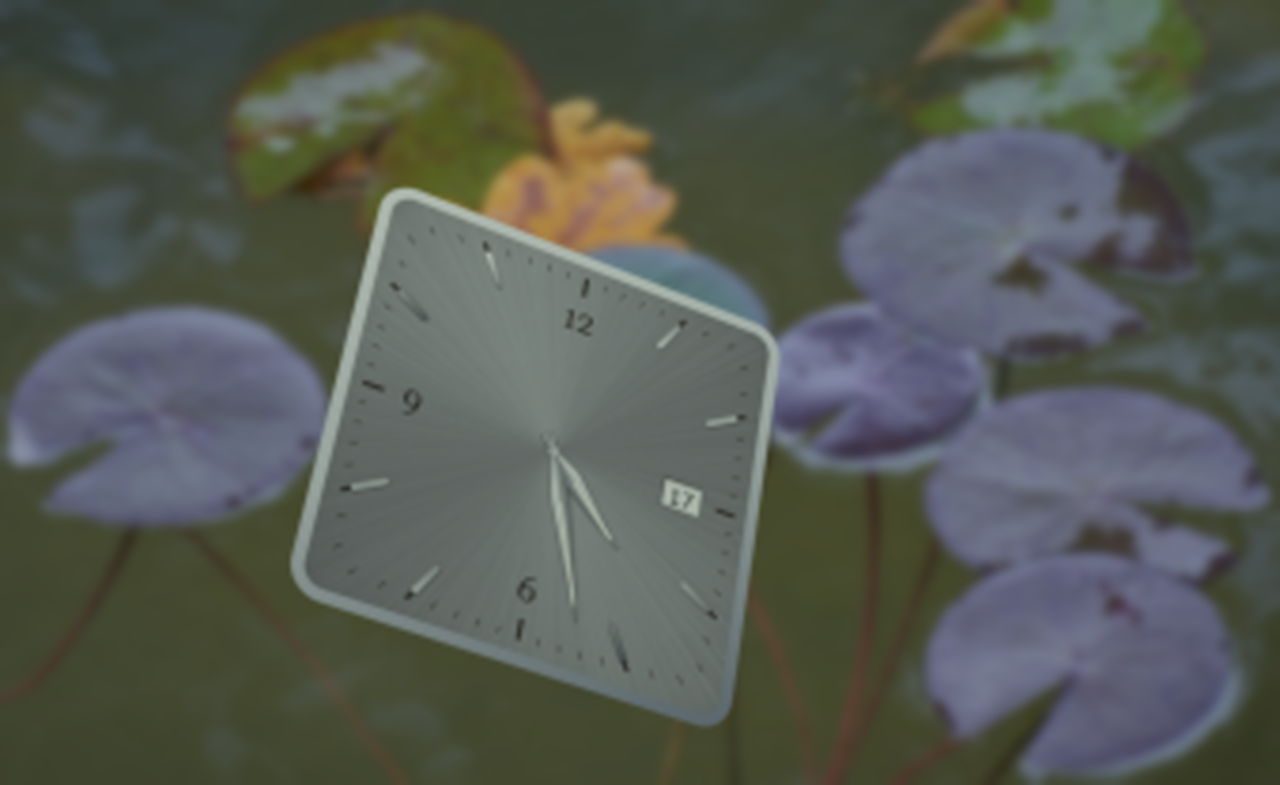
4:27
